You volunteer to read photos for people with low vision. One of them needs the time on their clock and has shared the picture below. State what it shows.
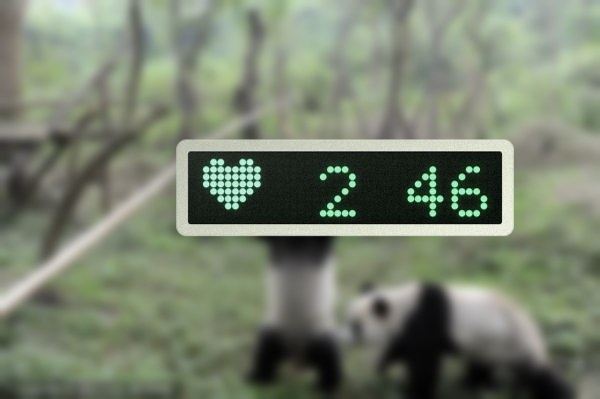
2:46
